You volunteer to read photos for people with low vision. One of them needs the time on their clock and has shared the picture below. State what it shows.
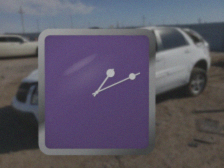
1:11
